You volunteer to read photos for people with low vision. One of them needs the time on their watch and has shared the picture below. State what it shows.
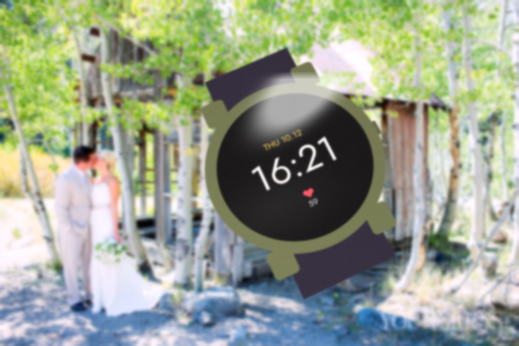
16:21
